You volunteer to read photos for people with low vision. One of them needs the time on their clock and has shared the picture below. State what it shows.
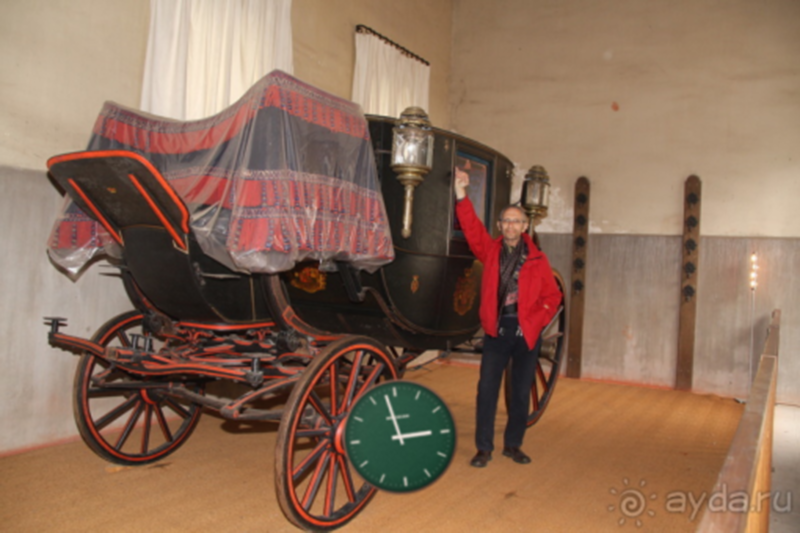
2:58
